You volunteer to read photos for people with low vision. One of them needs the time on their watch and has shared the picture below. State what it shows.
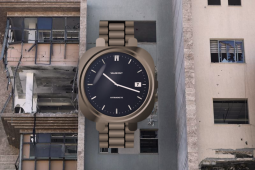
10:18
